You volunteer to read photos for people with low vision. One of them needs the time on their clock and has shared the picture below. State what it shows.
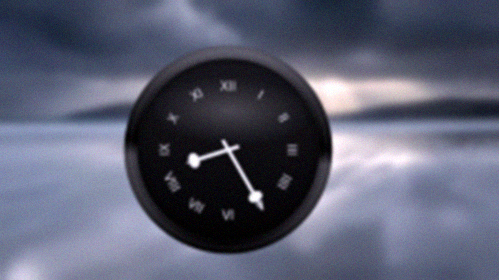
8:25
